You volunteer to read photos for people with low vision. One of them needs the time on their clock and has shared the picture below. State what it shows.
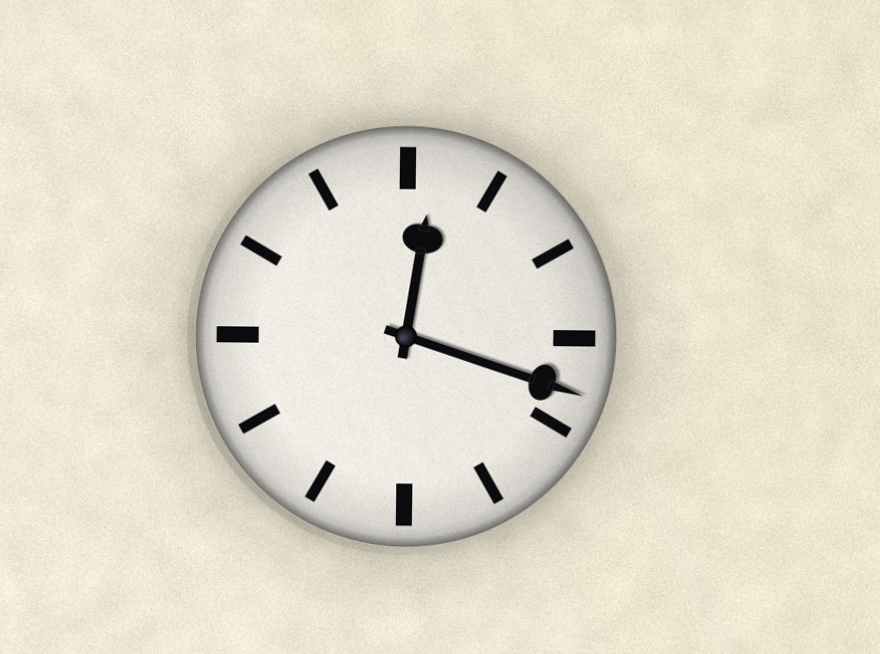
12:18
